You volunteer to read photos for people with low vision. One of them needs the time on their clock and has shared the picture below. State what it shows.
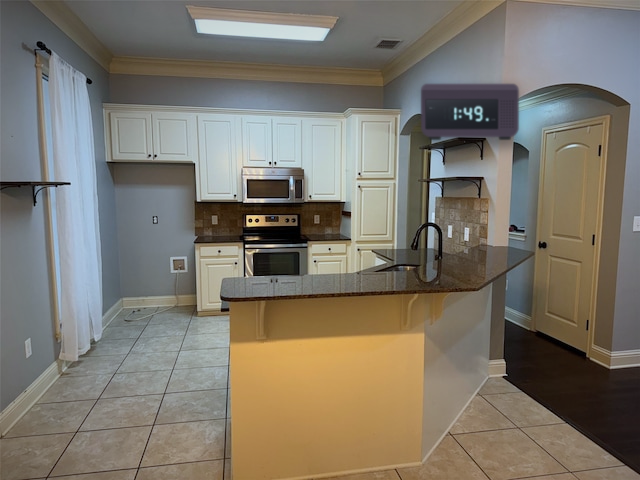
1:49
